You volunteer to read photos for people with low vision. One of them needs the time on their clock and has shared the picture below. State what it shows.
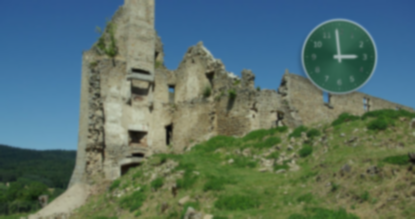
2:59
